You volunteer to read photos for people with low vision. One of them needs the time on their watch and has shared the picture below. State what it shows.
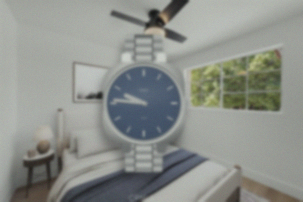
9:46
